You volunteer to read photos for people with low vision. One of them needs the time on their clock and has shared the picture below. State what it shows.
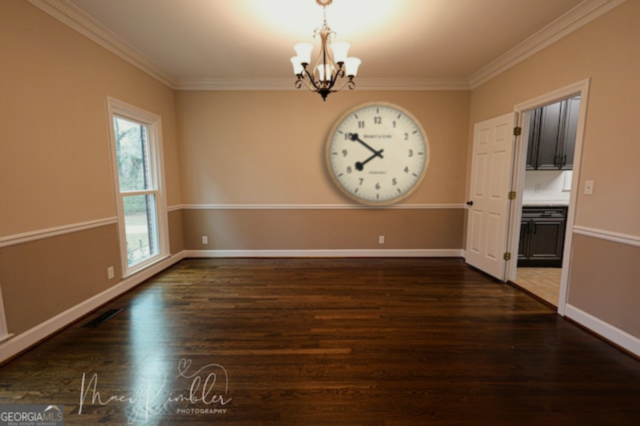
7:51
